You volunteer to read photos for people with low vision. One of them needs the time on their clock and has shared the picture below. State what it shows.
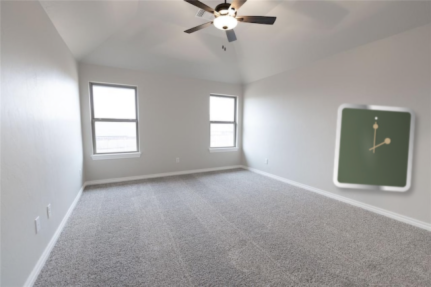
2:00
